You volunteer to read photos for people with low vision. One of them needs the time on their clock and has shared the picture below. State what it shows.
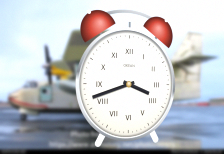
3:42
